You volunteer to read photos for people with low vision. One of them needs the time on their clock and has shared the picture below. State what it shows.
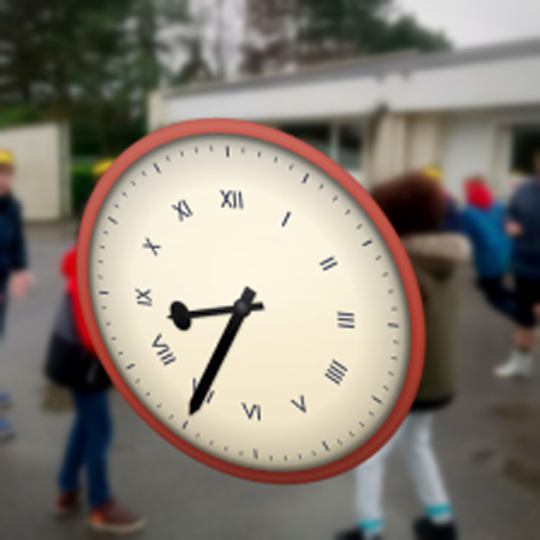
8:35
